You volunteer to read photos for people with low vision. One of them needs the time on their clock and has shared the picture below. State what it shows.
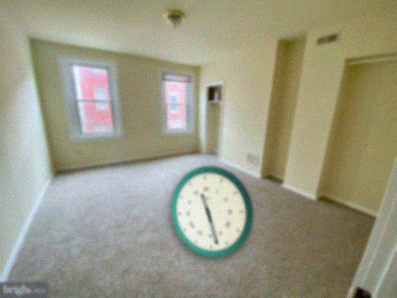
11:28
